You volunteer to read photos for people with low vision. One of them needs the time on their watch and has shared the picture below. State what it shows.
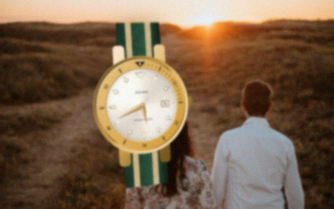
5:41
